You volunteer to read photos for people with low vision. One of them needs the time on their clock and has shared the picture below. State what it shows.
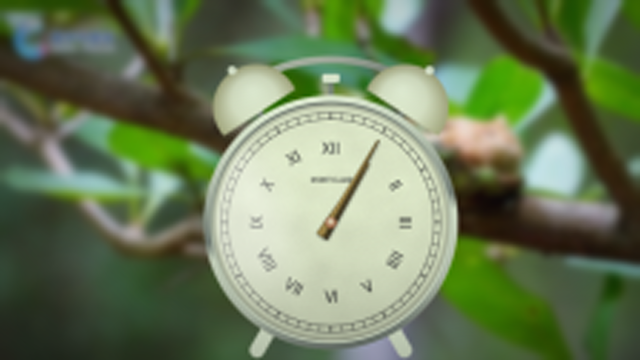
1:05
